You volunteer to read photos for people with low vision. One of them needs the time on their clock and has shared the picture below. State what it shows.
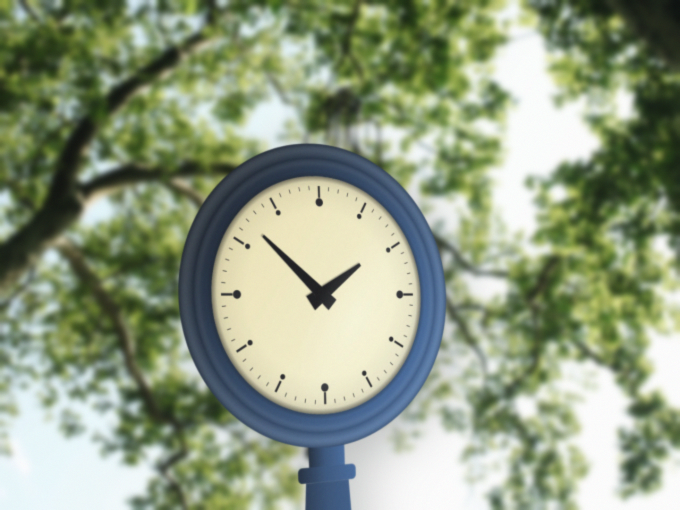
1:52
